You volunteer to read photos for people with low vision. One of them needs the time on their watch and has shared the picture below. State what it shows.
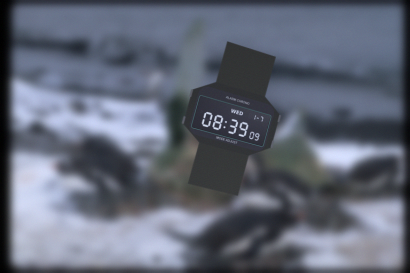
8:39:09
